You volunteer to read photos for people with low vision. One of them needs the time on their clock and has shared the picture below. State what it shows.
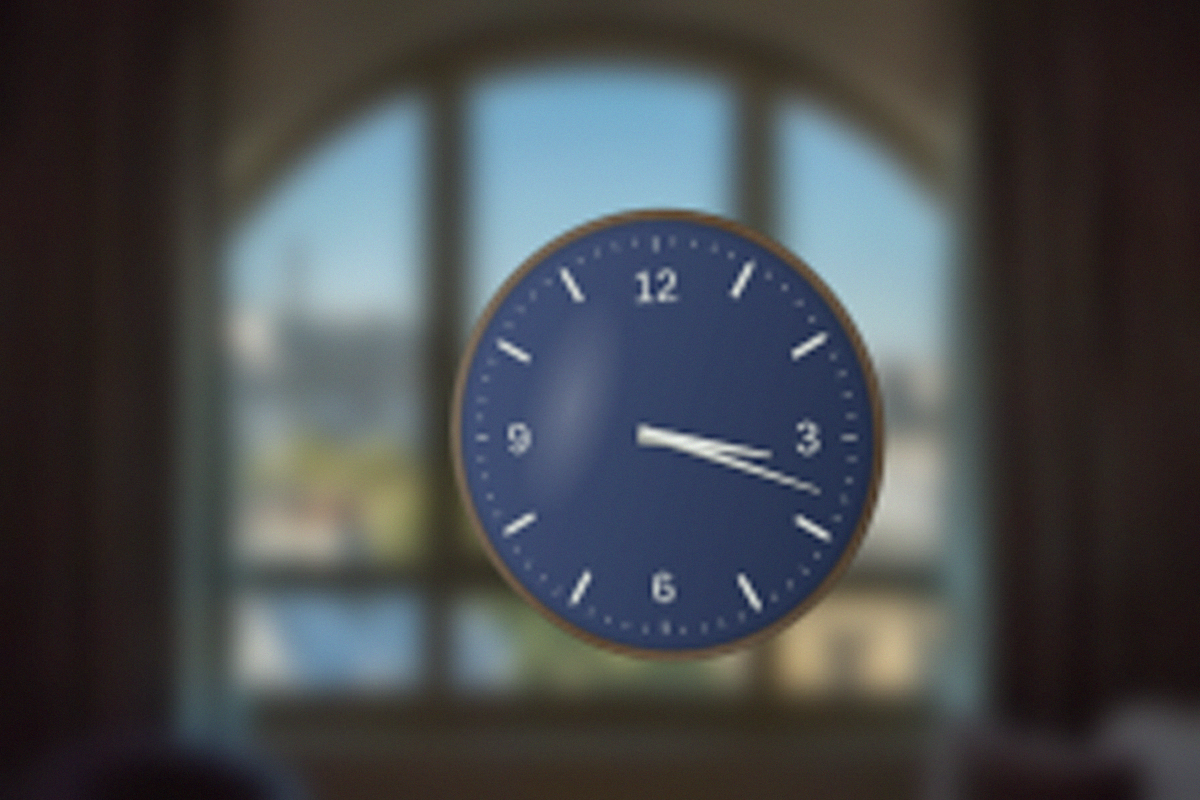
3:18
